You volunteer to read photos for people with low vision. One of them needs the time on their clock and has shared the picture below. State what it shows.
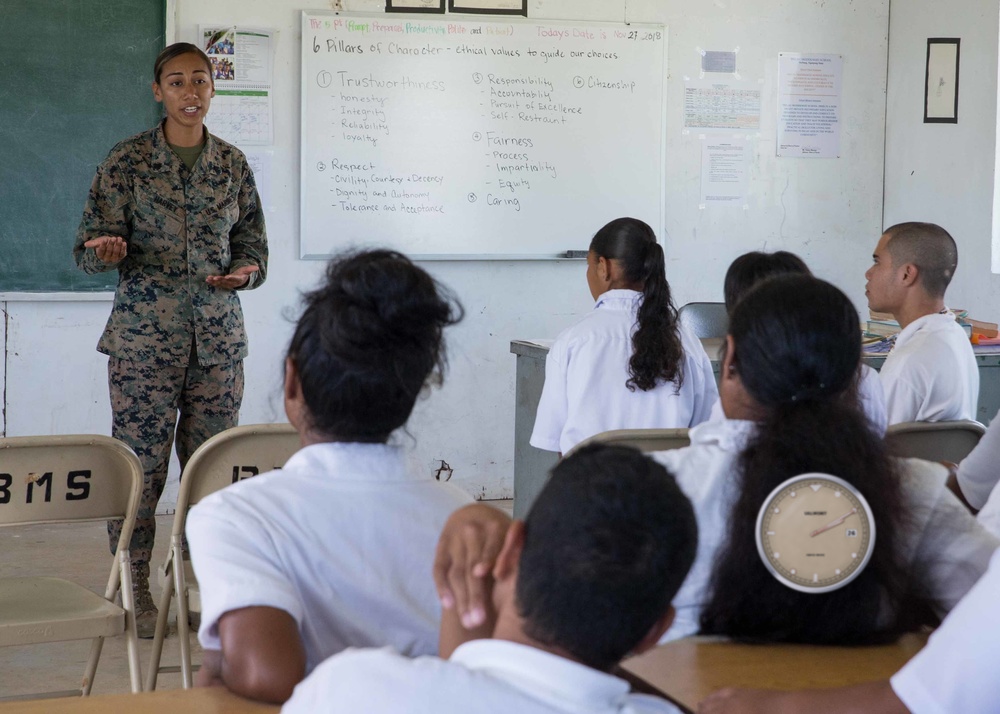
2:10
